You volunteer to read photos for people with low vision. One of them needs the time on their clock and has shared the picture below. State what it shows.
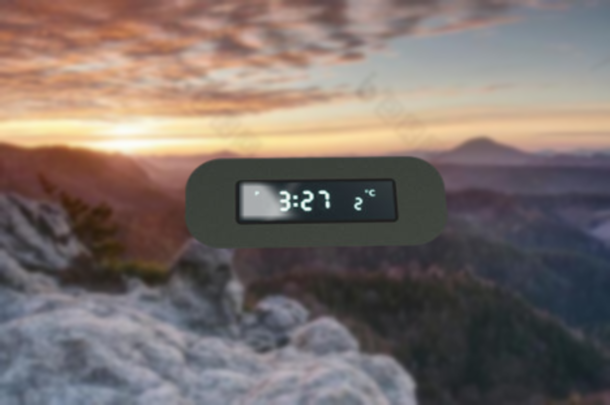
3:27
